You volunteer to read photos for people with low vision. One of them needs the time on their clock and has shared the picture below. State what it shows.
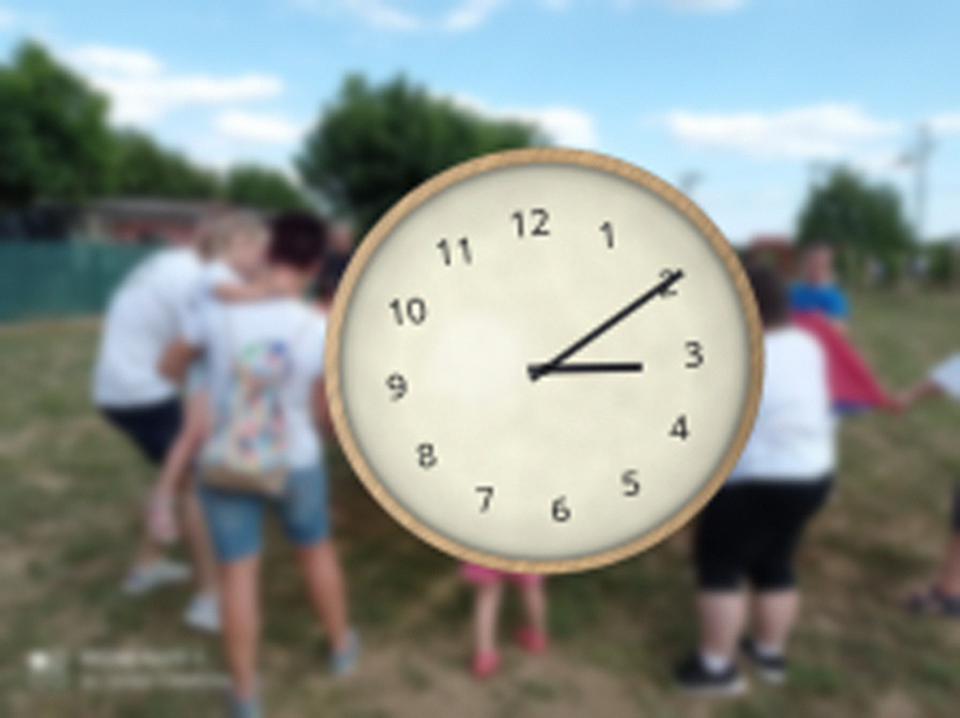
3:10
